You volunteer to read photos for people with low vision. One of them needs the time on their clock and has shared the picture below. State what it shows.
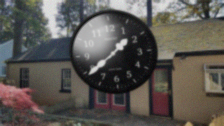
1:39
